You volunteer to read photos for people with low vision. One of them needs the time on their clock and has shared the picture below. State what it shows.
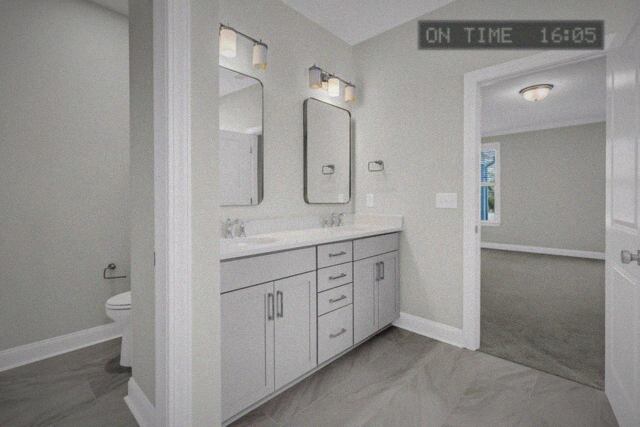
16:05
